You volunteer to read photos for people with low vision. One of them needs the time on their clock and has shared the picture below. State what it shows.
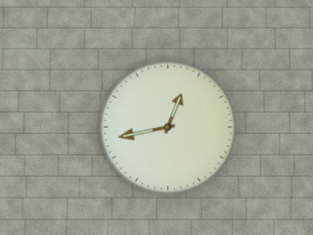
12:43
